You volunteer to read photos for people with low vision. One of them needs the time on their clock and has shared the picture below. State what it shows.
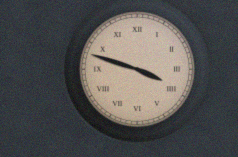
3:48
